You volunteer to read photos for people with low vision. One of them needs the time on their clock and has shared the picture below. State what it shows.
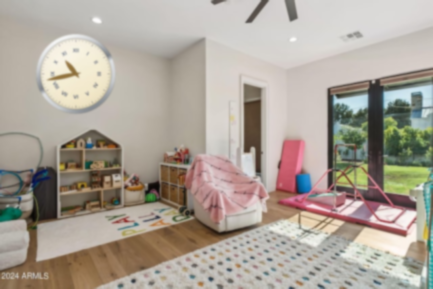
10:43
